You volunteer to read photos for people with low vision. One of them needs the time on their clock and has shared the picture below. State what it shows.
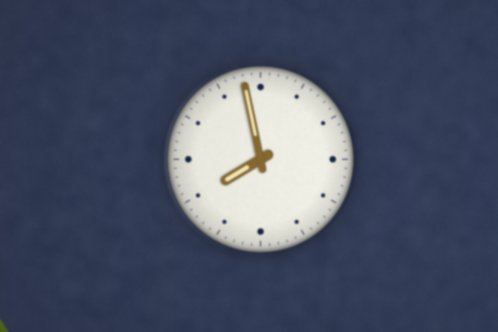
7:58
